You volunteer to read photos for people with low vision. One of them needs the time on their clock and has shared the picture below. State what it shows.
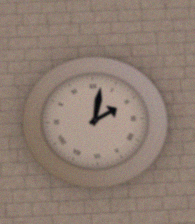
2:02
